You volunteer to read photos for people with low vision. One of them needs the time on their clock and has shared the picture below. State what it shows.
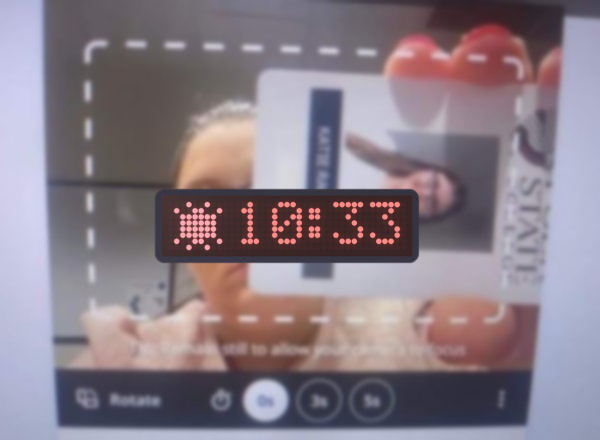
10:33
